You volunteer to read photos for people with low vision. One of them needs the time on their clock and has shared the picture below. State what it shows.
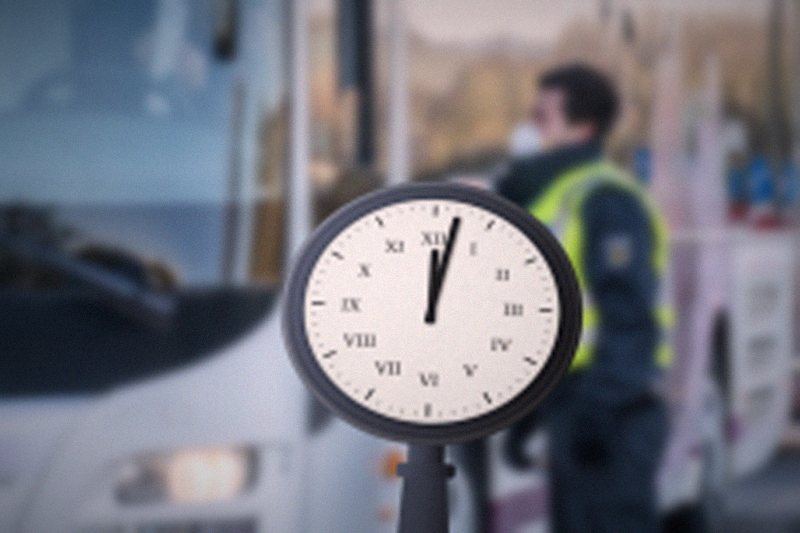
12:02
